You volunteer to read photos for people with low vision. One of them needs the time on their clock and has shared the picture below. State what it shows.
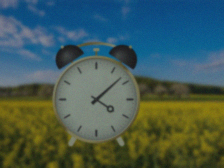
4:08
